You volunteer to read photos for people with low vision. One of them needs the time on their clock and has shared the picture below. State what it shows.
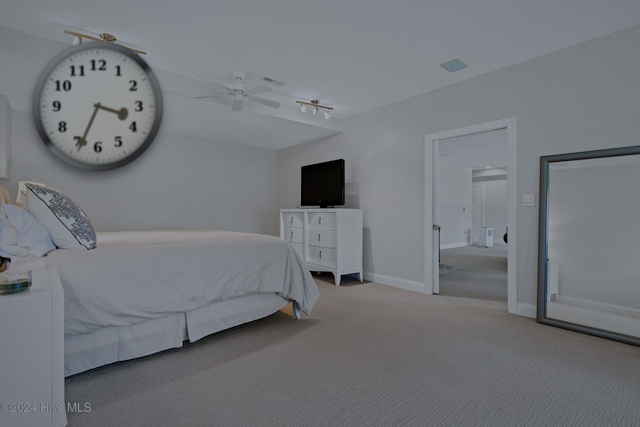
3:34
